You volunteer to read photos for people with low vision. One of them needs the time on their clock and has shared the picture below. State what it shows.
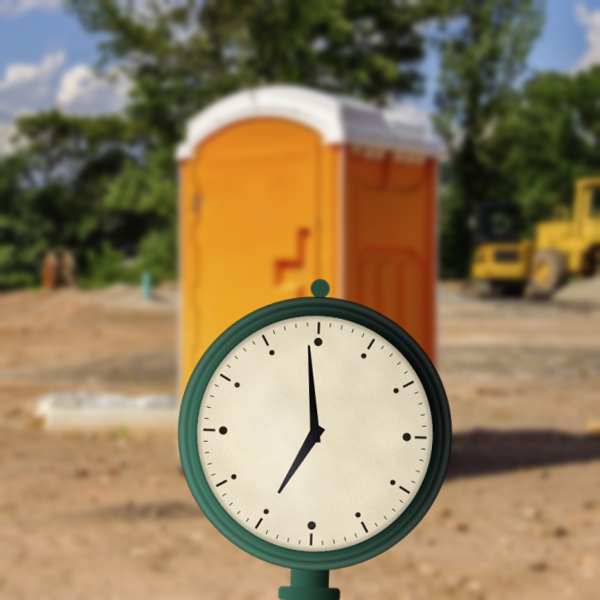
6:59
